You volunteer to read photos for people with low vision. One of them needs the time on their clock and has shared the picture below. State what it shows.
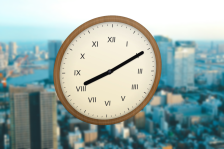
8:10
